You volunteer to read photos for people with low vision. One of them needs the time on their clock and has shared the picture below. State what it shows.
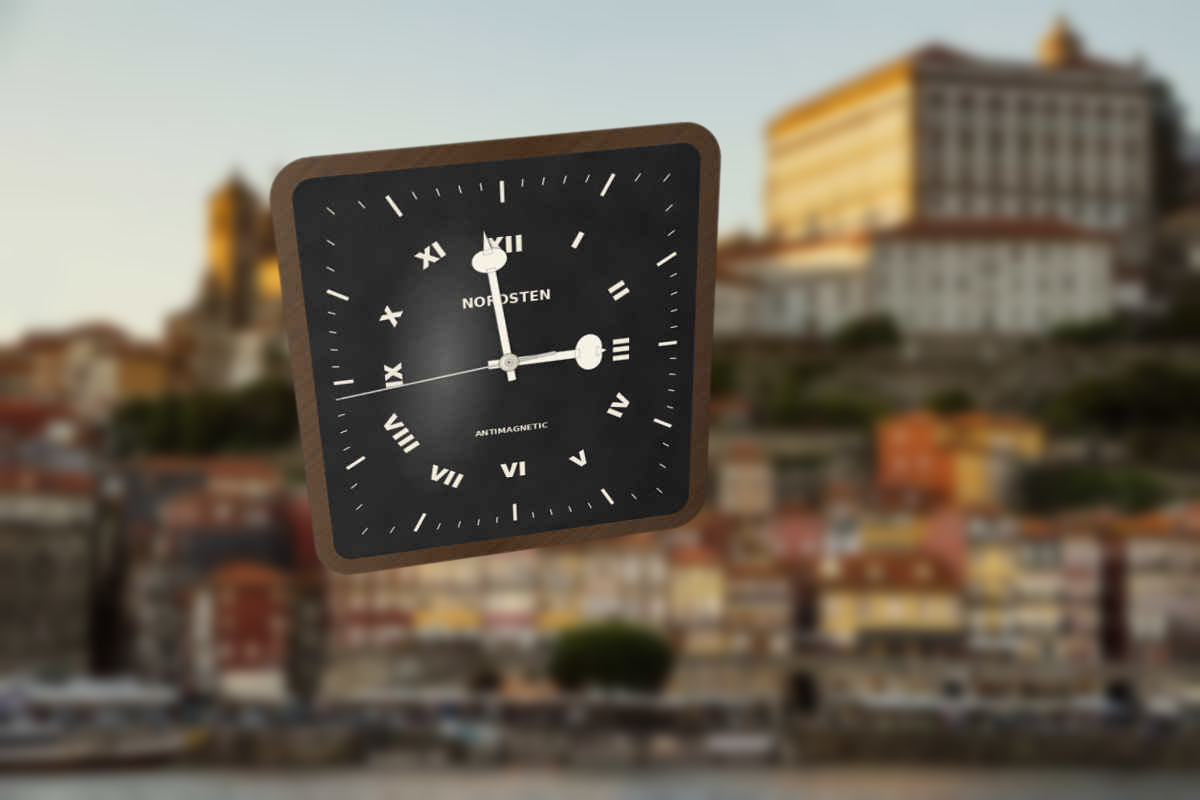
2:58:44
